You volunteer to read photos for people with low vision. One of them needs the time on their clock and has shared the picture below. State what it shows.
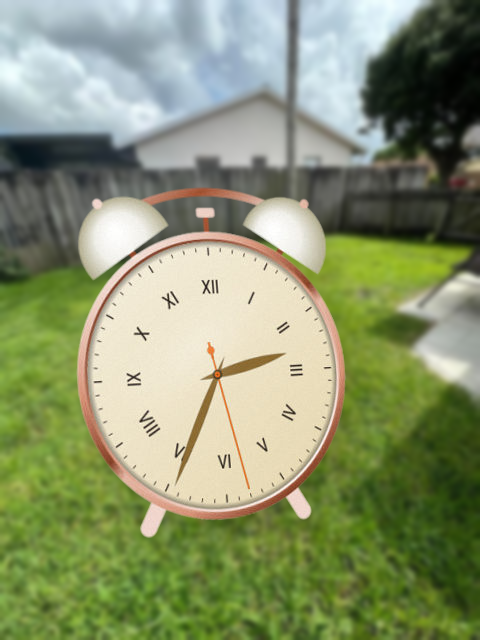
2:34:28
